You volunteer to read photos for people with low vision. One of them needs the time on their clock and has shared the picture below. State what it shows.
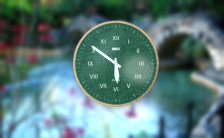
5:51
